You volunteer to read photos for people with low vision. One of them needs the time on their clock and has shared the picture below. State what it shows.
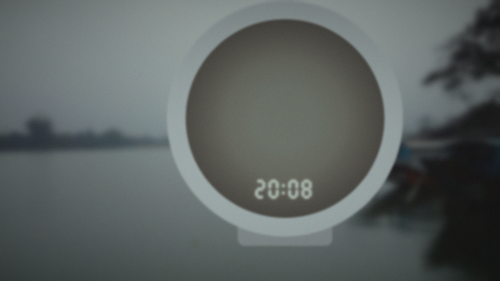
20:08
